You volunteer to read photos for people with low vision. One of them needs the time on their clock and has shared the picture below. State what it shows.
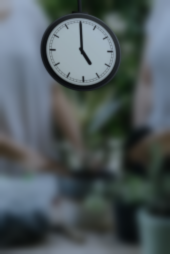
5:00
